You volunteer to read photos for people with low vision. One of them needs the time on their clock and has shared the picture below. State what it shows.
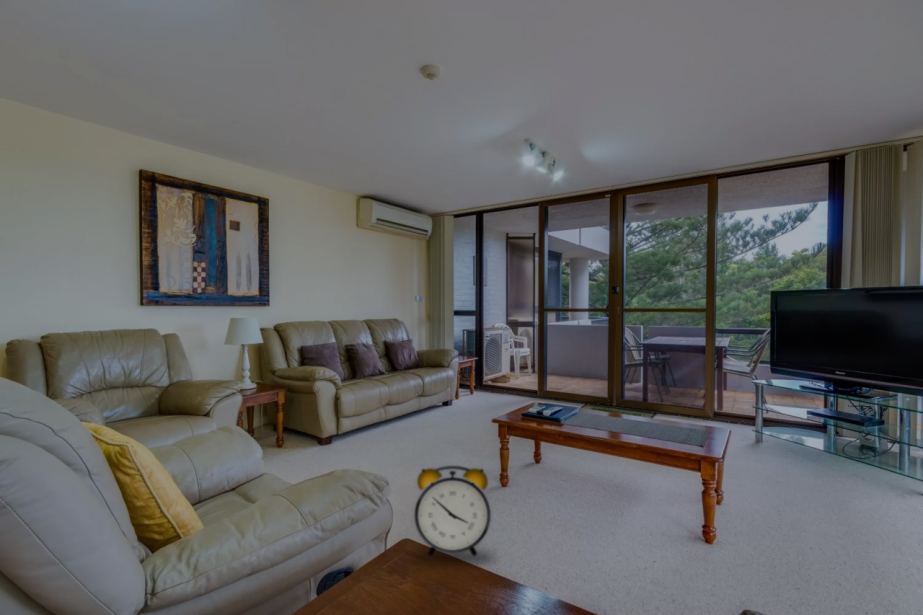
3:52
